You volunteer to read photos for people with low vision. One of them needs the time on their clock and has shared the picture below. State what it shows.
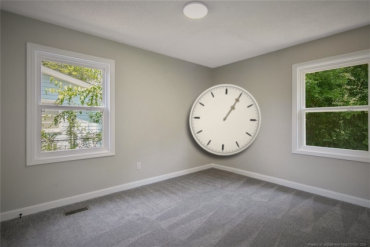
1:05
